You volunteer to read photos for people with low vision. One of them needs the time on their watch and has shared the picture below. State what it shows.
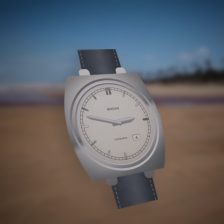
2:48
